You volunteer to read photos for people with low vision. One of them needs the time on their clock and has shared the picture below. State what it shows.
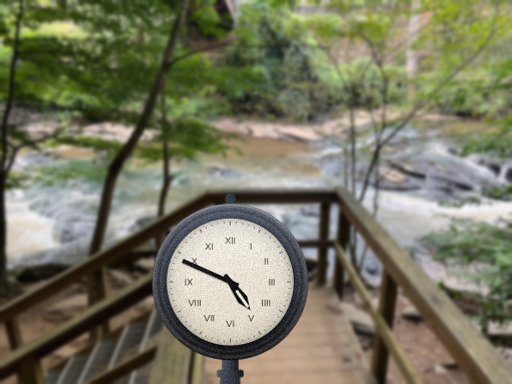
4:49
